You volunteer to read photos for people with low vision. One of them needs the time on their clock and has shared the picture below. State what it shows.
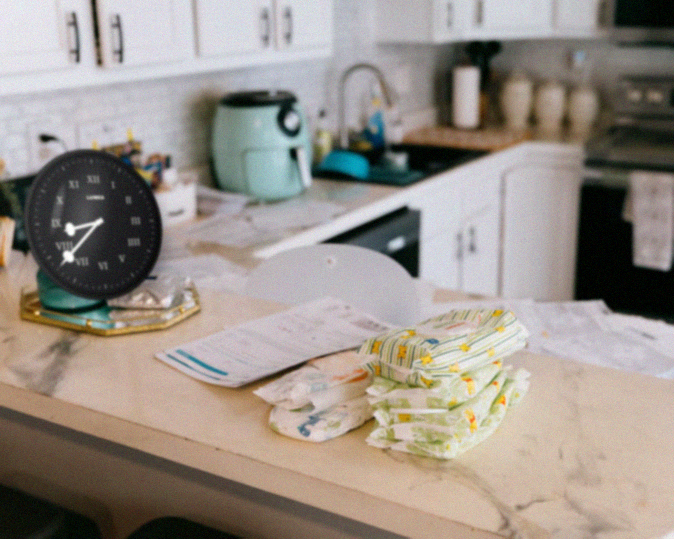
8:38
